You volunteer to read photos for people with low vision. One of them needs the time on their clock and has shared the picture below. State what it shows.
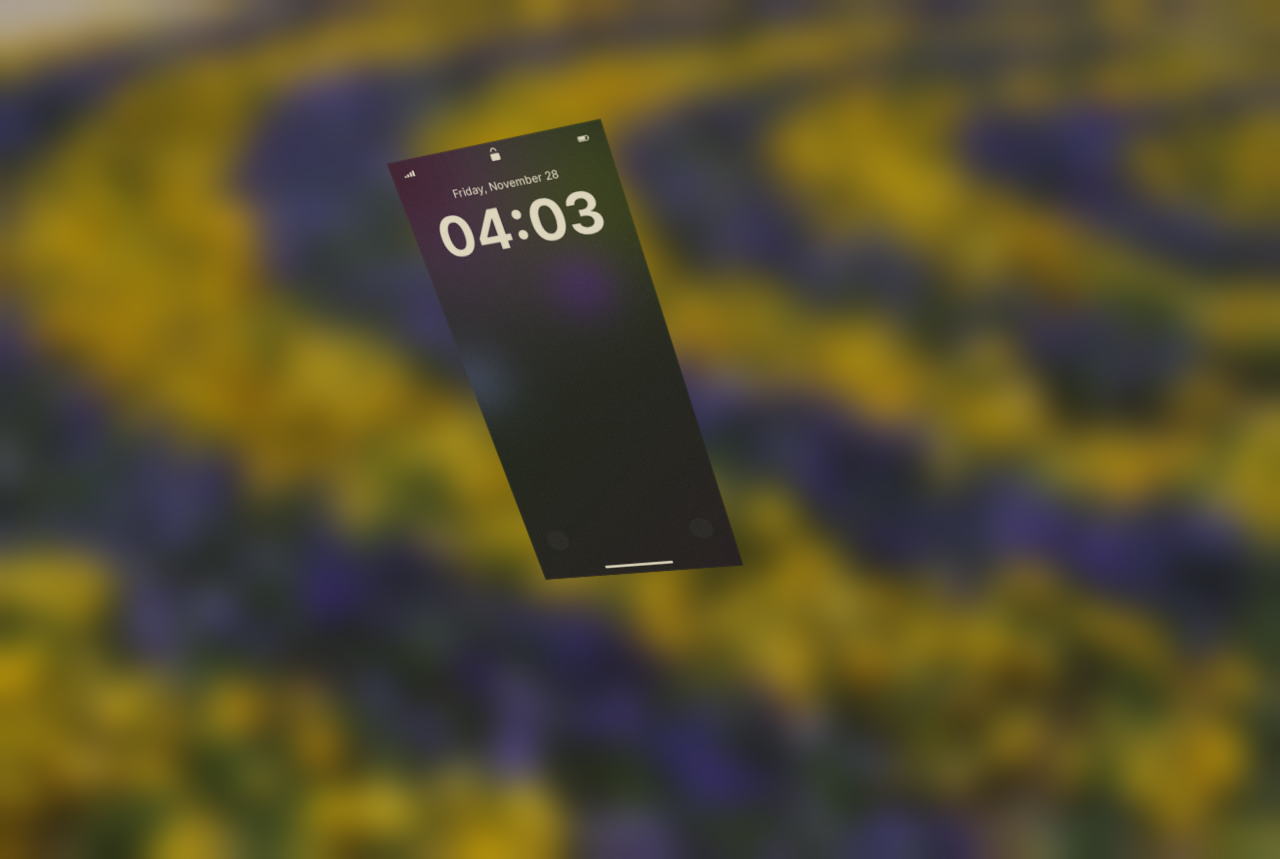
4:03
